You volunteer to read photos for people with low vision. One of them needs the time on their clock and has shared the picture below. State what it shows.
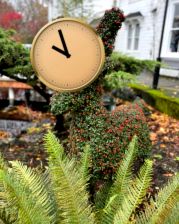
9:57
